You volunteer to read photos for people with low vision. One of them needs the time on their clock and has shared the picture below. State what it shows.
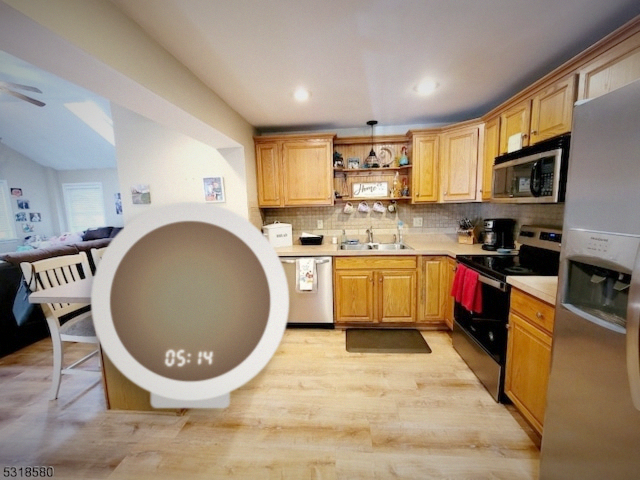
5:14
